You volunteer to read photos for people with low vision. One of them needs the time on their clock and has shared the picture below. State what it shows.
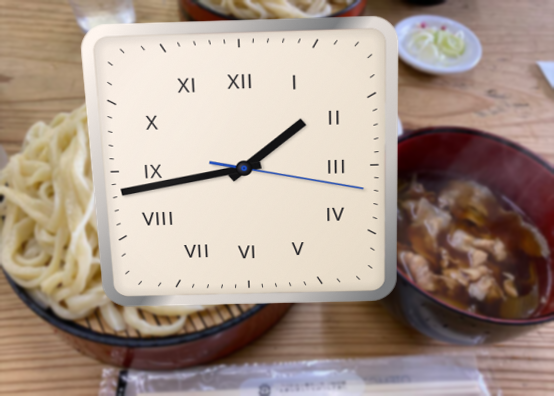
1:43:17
